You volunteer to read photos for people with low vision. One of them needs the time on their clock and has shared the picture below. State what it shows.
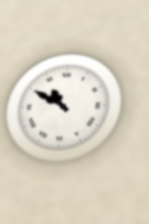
10:50
